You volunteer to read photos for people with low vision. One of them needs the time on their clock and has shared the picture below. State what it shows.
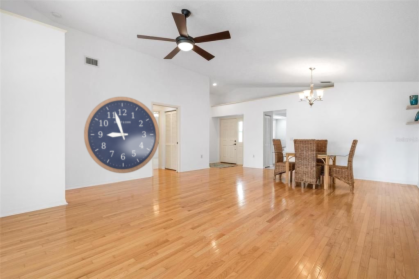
8:57
